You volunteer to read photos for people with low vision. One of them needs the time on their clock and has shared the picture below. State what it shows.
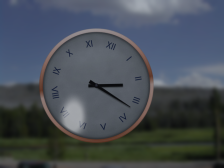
2:17
